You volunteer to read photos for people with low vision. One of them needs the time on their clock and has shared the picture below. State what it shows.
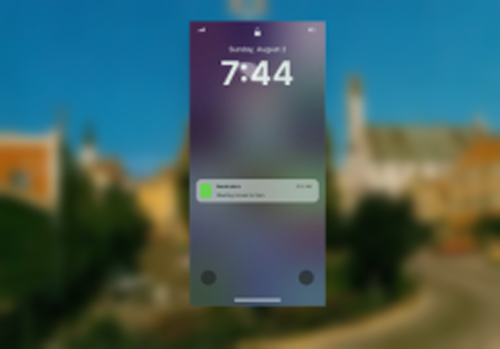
7:44
